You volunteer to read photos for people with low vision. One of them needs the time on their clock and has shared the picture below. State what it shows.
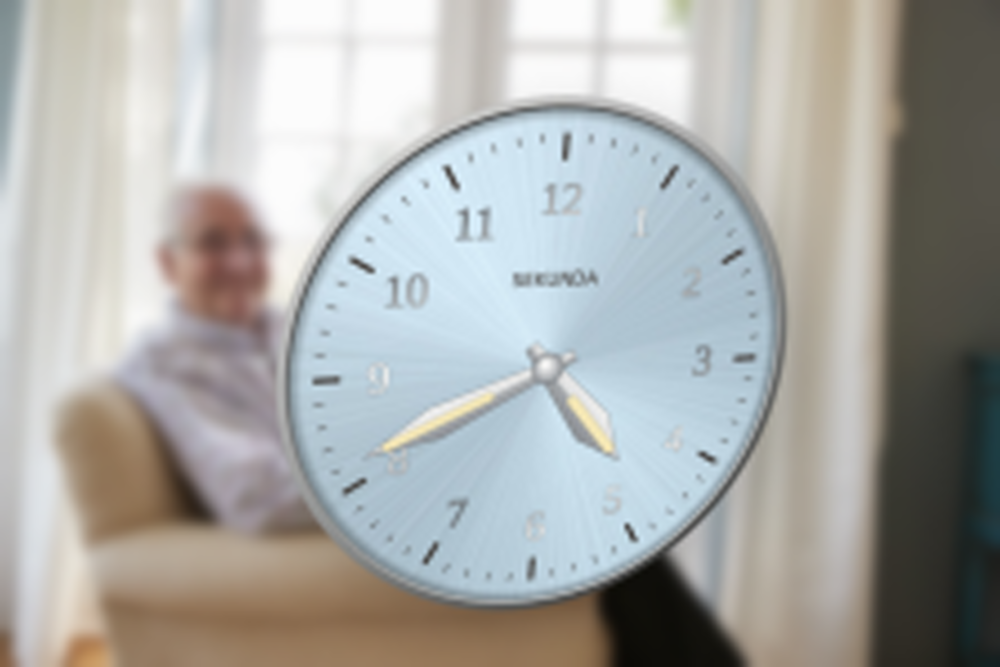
4:41
